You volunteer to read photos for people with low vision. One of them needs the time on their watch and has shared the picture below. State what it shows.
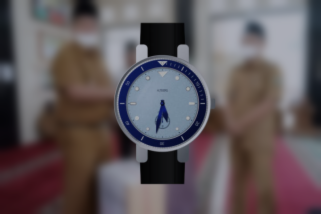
5:32
